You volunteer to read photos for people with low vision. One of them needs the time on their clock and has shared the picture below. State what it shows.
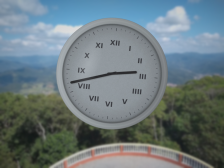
2:42
